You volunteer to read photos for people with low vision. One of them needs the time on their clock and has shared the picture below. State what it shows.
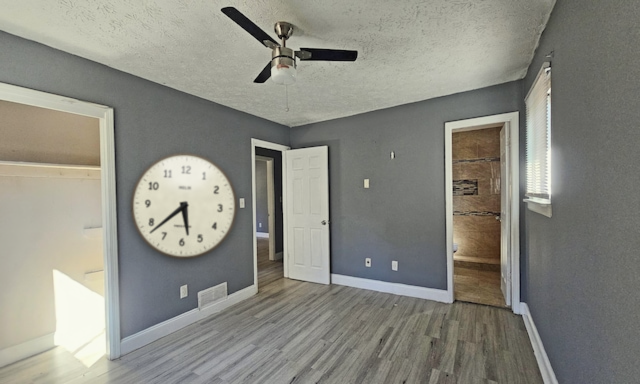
5:38
